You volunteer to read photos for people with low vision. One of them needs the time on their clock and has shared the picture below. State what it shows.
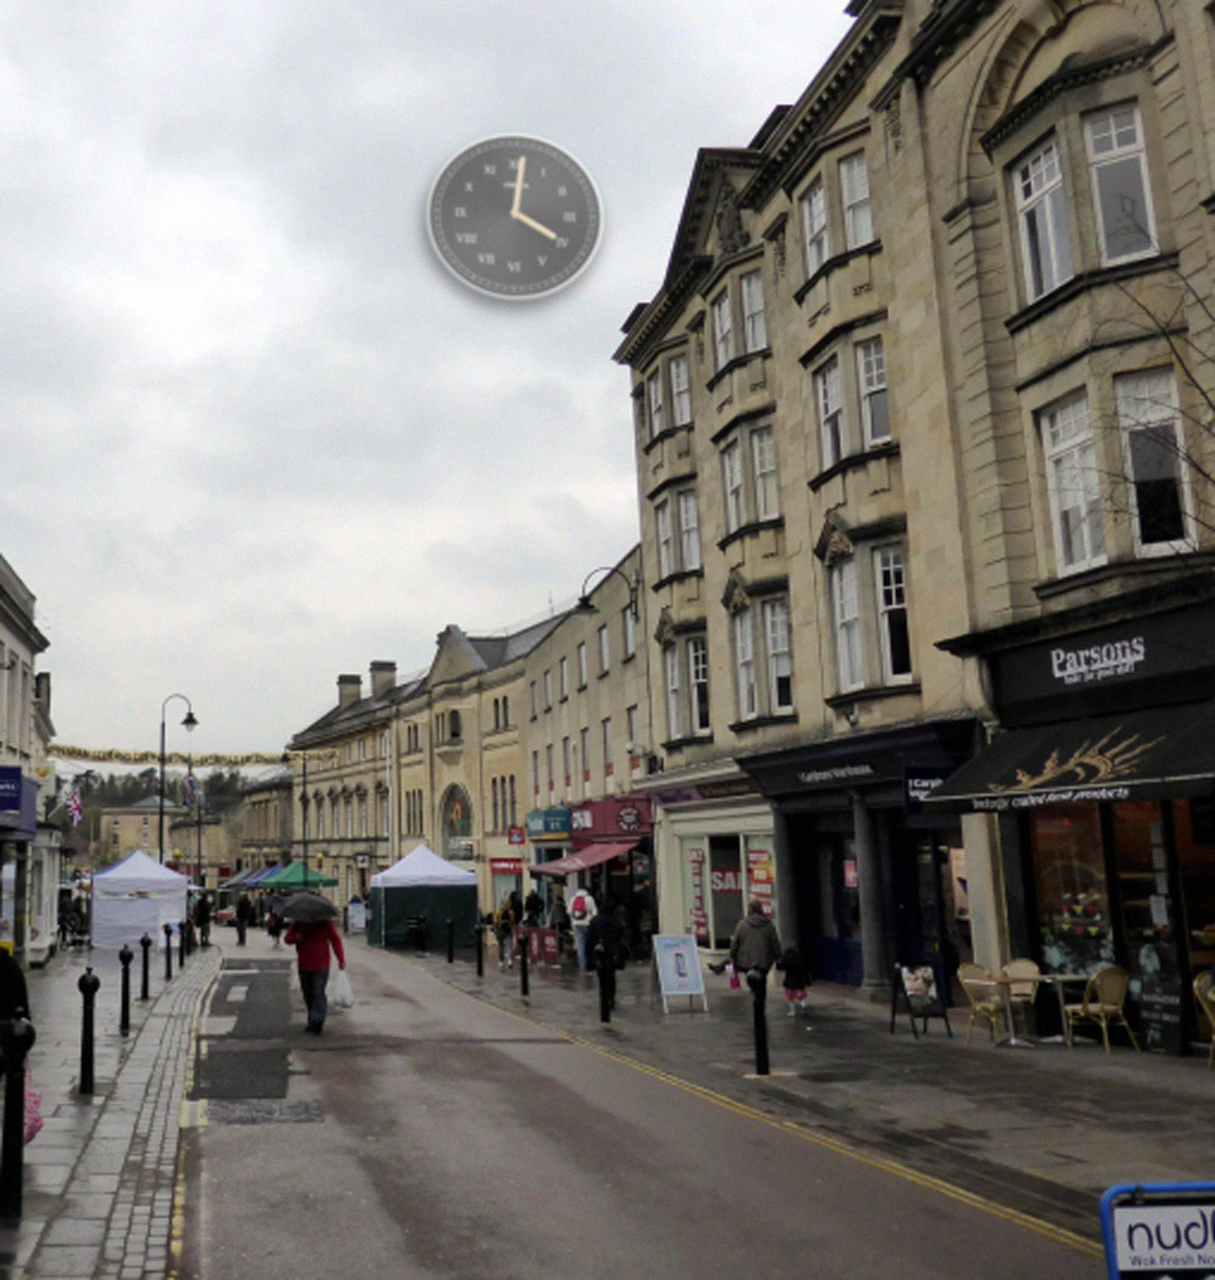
4:01
